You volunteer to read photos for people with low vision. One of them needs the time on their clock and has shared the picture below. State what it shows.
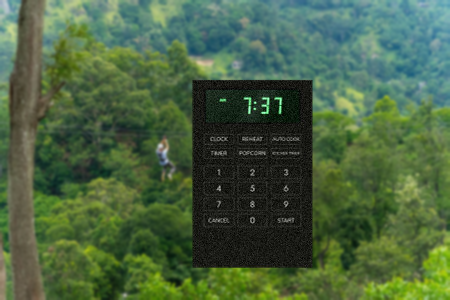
7:37
